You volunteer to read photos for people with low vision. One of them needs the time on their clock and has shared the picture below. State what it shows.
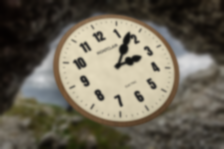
3:08
